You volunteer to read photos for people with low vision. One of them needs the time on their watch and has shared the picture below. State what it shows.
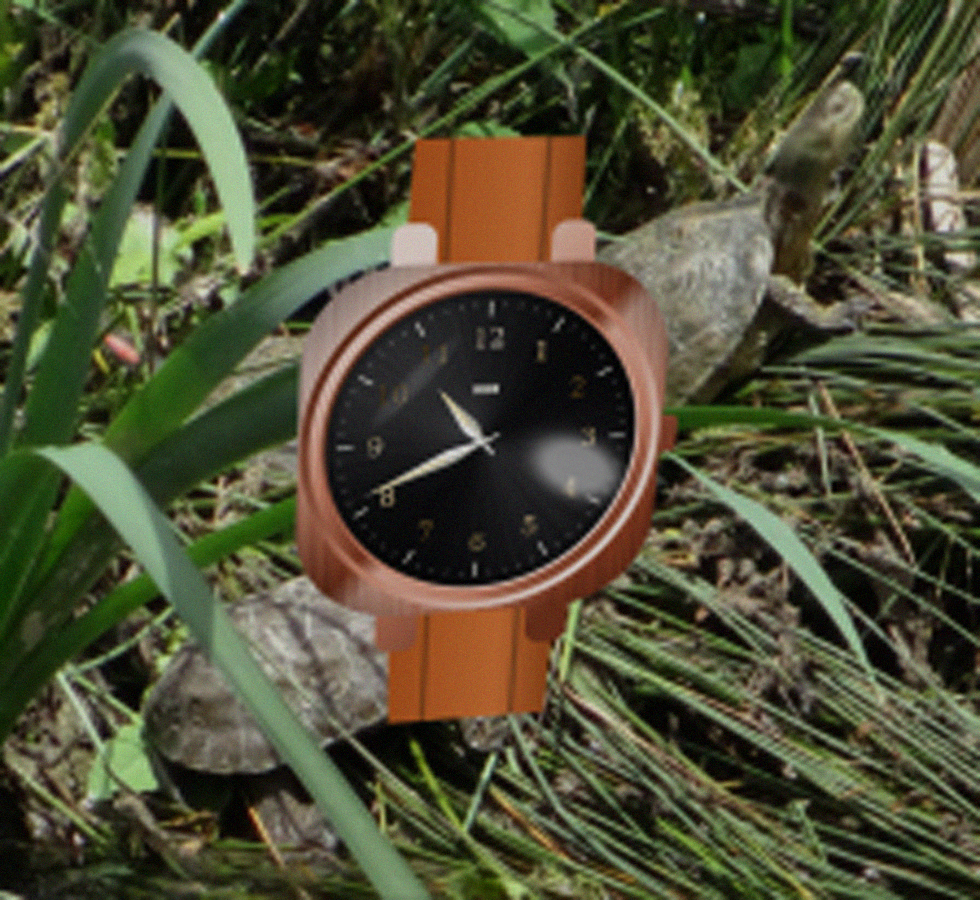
10:41
